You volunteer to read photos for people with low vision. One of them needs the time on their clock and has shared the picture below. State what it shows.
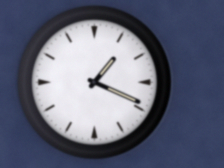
1:19
